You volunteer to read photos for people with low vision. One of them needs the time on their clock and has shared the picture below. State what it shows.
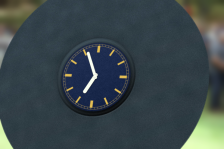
6:56
